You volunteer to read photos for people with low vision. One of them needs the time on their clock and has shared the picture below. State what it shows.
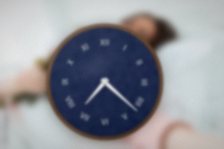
7:22
